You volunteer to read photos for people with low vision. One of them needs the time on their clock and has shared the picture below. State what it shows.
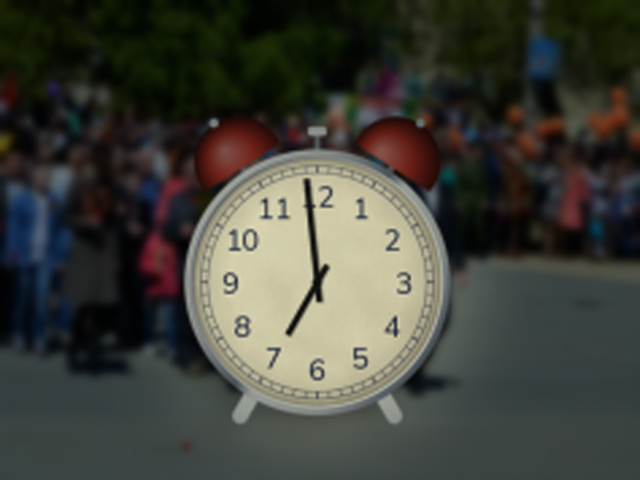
6:59
